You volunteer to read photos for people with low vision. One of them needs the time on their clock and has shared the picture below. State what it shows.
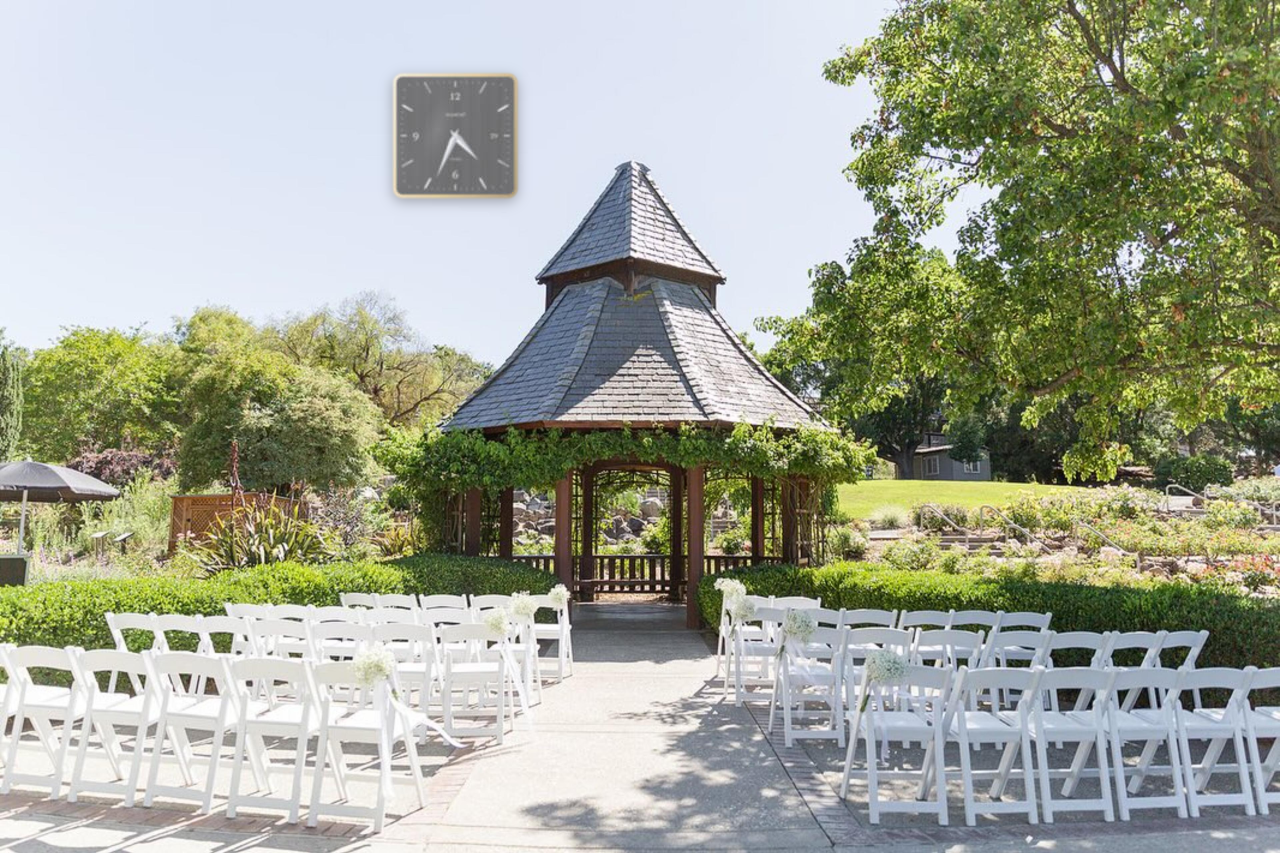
4:34
